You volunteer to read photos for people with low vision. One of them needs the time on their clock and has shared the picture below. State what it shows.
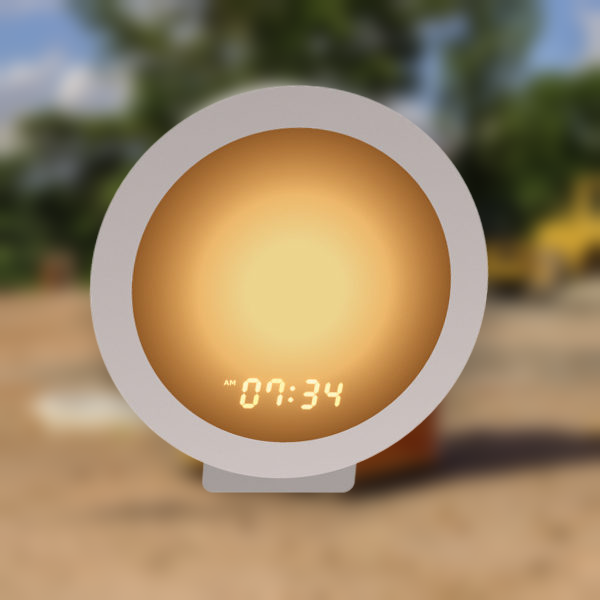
7:34
